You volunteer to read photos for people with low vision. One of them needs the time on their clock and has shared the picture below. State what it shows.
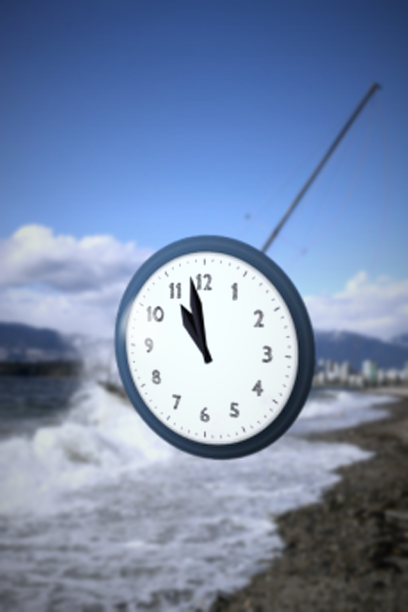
10:58
